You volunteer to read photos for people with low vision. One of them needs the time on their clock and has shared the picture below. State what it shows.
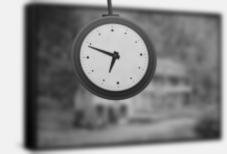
6:49
